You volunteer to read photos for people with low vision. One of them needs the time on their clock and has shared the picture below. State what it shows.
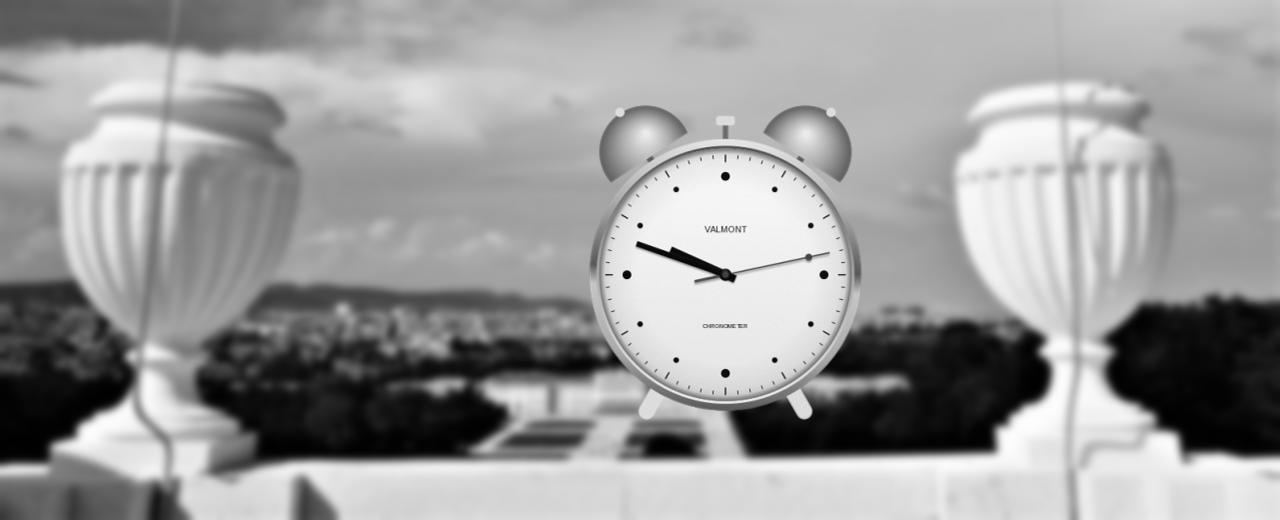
9:48:13
